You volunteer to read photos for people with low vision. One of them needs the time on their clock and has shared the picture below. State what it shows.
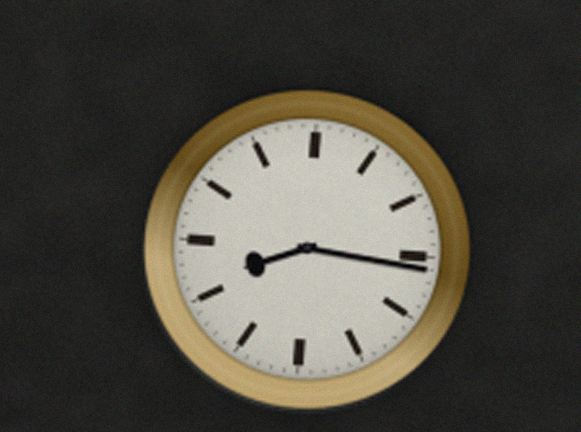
8:16
